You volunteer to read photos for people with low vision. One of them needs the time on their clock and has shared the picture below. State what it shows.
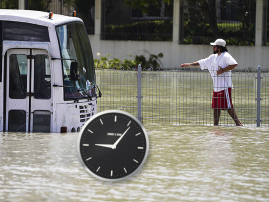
9:06
